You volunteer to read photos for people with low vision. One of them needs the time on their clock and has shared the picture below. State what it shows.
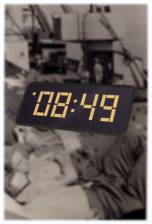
8:49
